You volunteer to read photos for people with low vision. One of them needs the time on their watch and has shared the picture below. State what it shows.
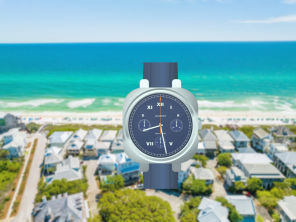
8:28
